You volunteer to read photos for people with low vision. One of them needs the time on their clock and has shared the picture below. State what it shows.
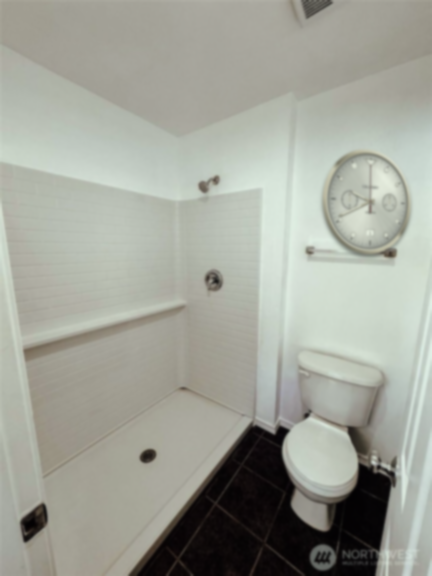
9:41
